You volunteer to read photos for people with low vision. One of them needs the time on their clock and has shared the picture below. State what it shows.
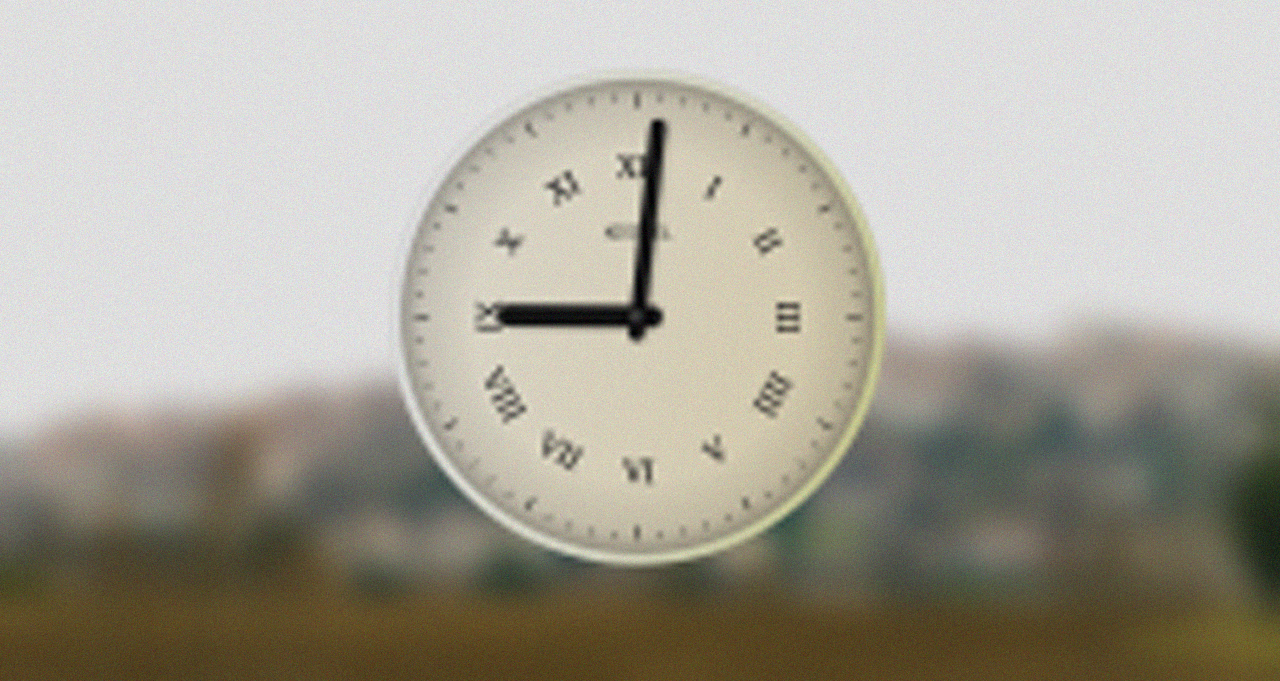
9:01
